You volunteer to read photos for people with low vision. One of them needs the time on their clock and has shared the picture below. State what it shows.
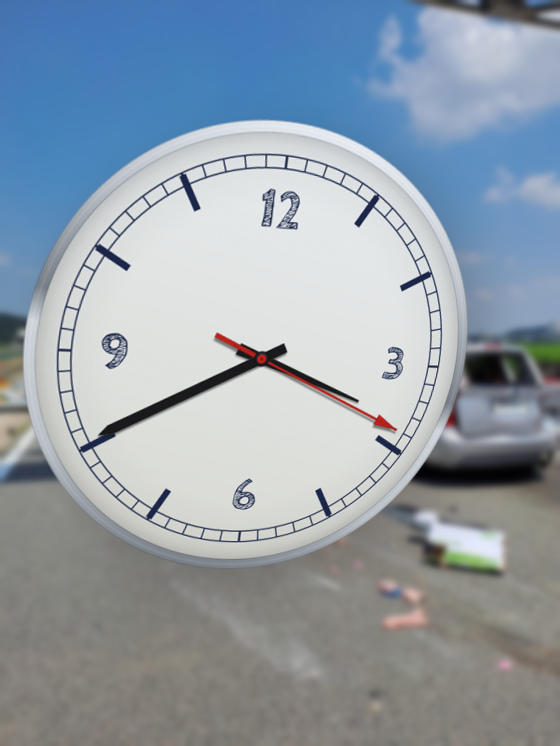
3:40:19
